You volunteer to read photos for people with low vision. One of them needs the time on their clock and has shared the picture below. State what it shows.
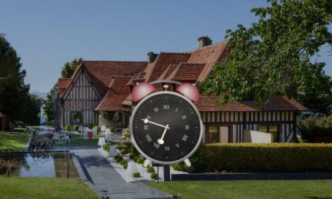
6:48
